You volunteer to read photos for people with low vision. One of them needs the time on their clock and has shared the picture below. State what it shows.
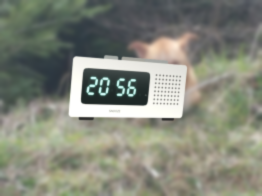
20:56
